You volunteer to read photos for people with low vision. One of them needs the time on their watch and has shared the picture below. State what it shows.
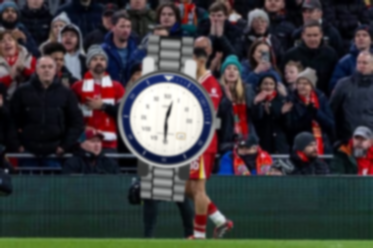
12:30
